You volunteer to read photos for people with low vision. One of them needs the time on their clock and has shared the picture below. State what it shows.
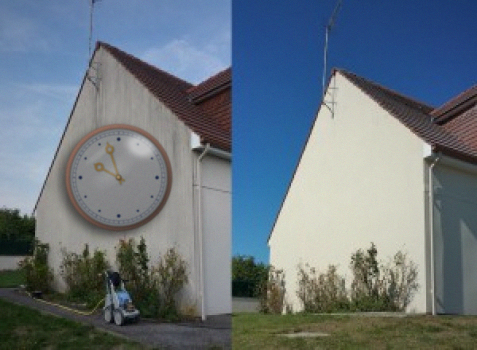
9:57
